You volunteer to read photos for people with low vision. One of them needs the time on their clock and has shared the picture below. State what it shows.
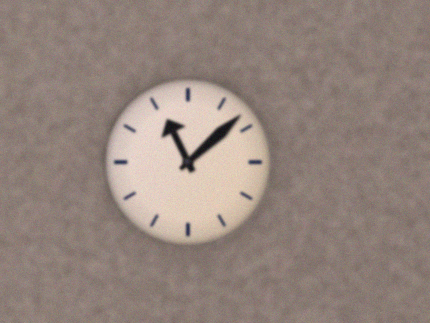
11:08
